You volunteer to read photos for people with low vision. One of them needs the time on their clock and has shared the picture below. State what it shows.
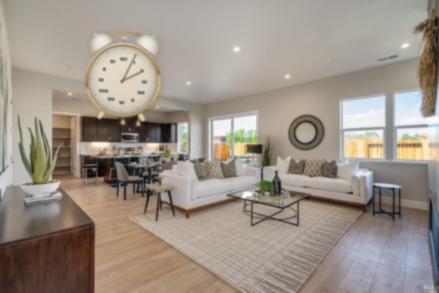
2:04
